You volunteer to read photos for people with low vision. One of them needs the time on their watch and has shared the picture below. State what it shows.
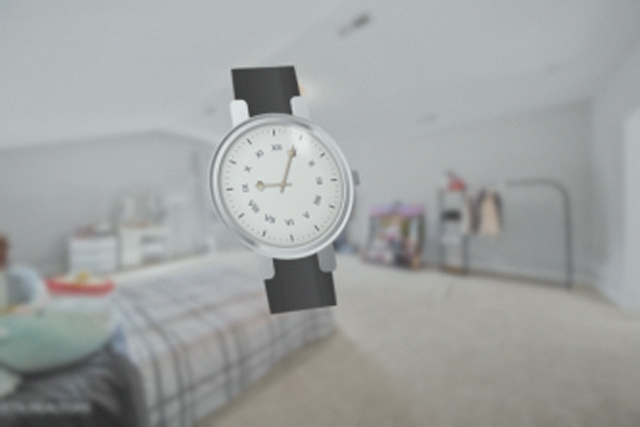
9:04
